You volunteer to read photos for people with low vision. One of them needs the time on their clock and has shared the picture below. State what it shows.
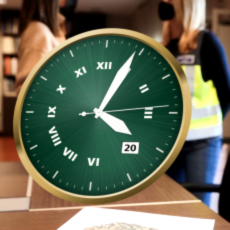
4:04:14
